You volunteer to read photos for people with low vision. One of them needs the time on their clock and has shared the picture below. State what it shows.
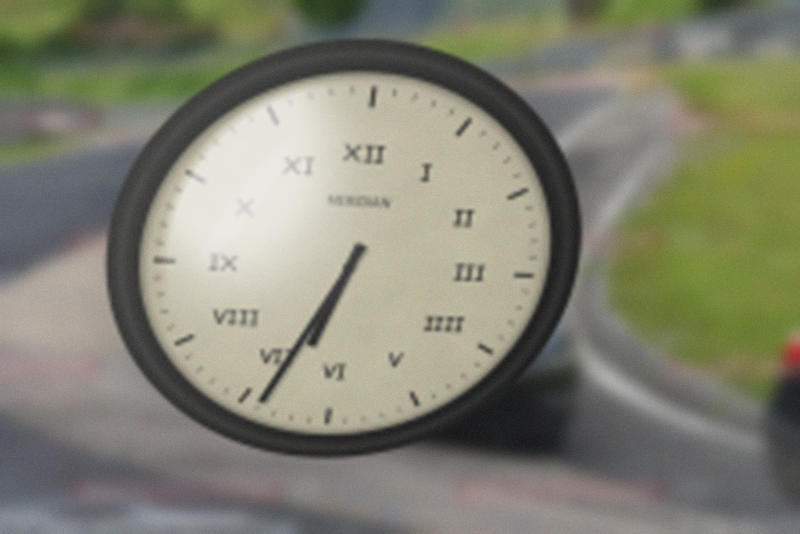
6:34
